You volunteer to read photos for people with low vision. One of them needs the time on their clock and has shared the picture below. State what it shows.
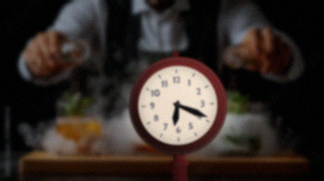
6:19
